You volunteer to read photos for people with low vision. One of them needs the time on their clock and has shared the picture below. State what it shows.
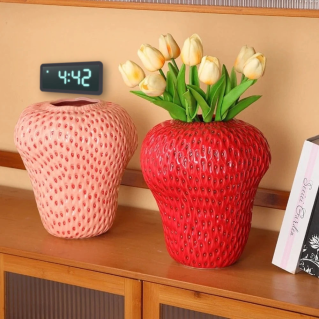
4:42
